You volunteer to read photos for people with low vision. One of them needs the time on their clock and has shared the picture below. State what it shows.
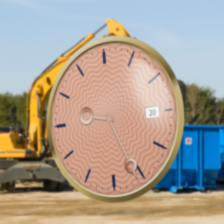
9:26
